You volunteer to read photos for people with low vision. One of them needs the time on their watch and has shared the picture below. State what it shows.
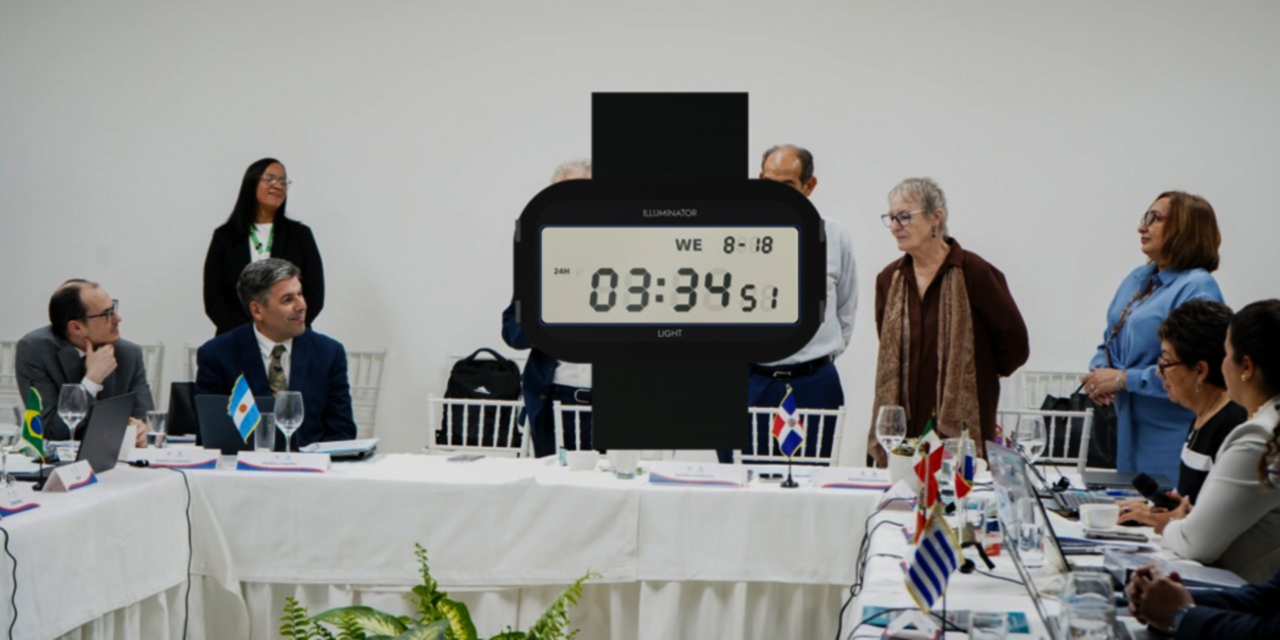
3:34:51
